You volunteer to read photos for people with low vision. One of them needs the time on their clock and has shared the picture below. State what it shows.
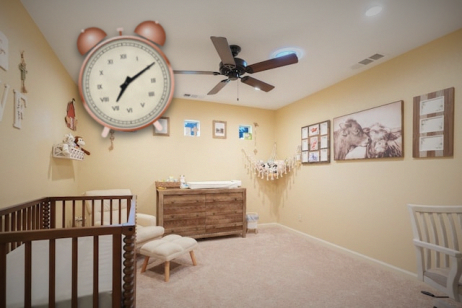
7:10
